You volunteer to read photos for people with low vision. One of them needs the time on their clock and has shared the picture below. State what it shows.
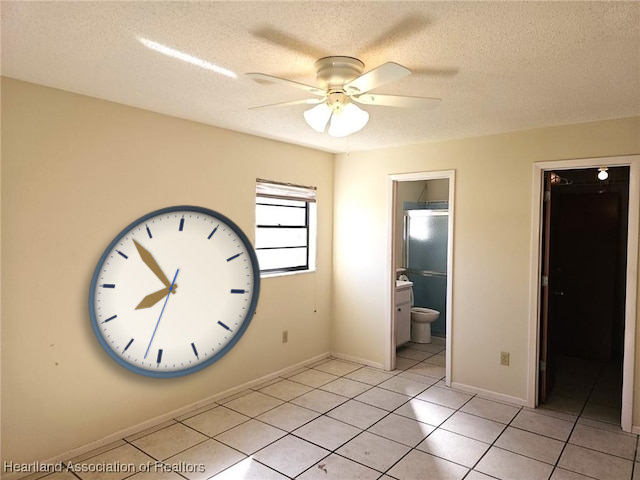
7:52:32
